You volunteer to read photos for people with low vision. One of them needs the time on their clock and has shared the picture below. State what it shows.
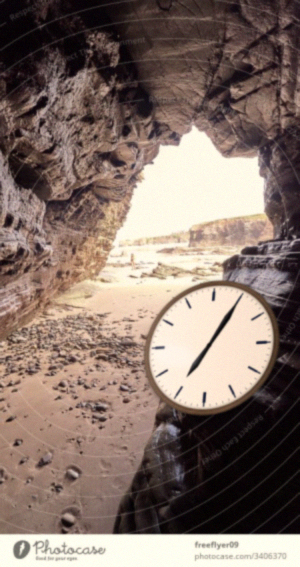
7:05
